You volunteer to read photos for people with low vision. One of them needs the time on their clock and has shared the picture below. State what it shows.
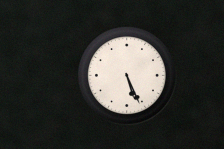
5:26
